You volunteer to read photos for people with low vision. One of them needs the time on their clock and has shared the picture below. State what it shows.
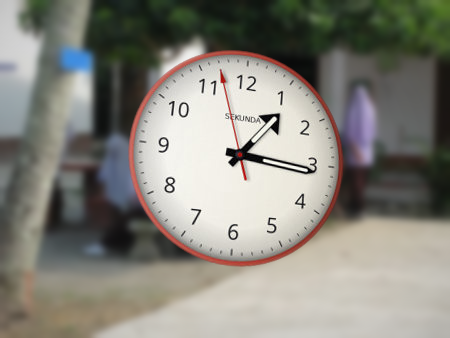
1:15:57
